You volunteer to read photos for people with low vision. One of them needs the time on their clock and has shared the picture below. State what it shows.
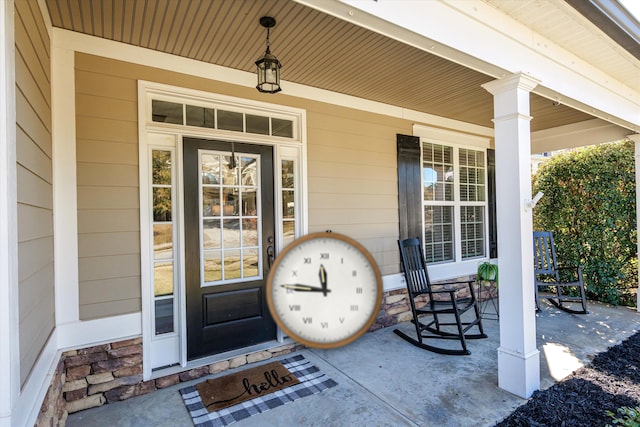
11:46
